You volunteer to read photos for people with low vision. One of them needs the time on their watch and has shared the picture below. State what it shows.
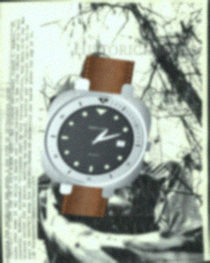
1:11
